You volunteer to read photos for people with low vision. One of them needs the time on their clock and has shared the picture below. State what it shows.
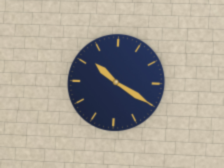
10:20
